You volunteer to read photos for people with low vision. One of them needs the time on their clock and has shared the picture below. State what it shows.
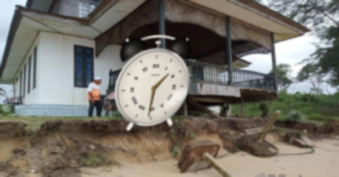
1:31
